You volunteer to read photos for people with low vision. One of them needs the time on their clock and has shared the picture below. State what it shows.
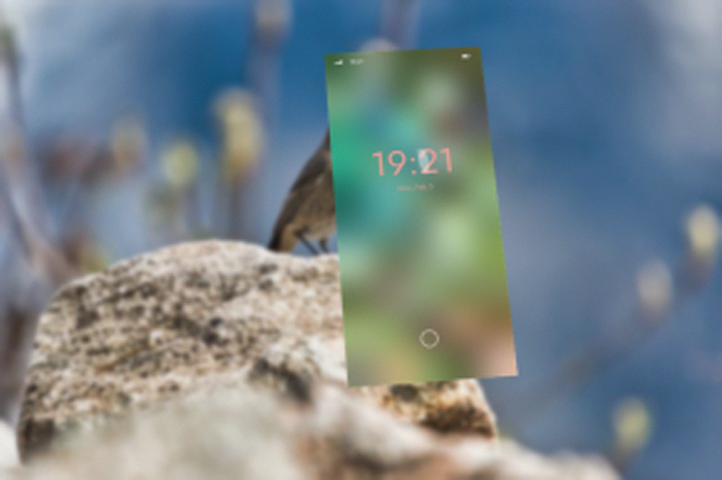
19:21
